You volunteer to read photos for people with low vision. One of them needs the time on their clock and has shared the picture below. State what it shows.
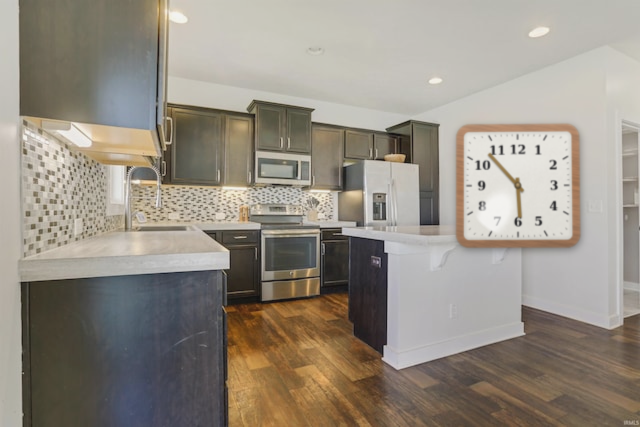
5:53
